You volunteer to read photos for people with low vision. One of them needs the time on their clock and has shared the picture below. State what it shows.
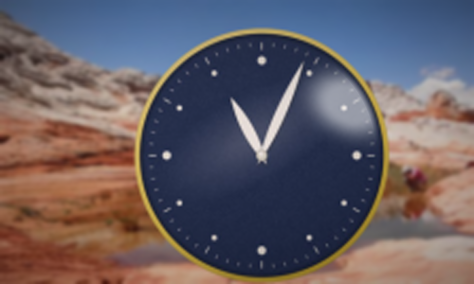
11:04
